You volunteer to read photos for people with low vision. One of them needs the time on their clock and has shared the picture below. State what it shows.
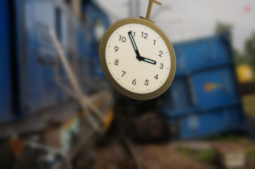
2:54
